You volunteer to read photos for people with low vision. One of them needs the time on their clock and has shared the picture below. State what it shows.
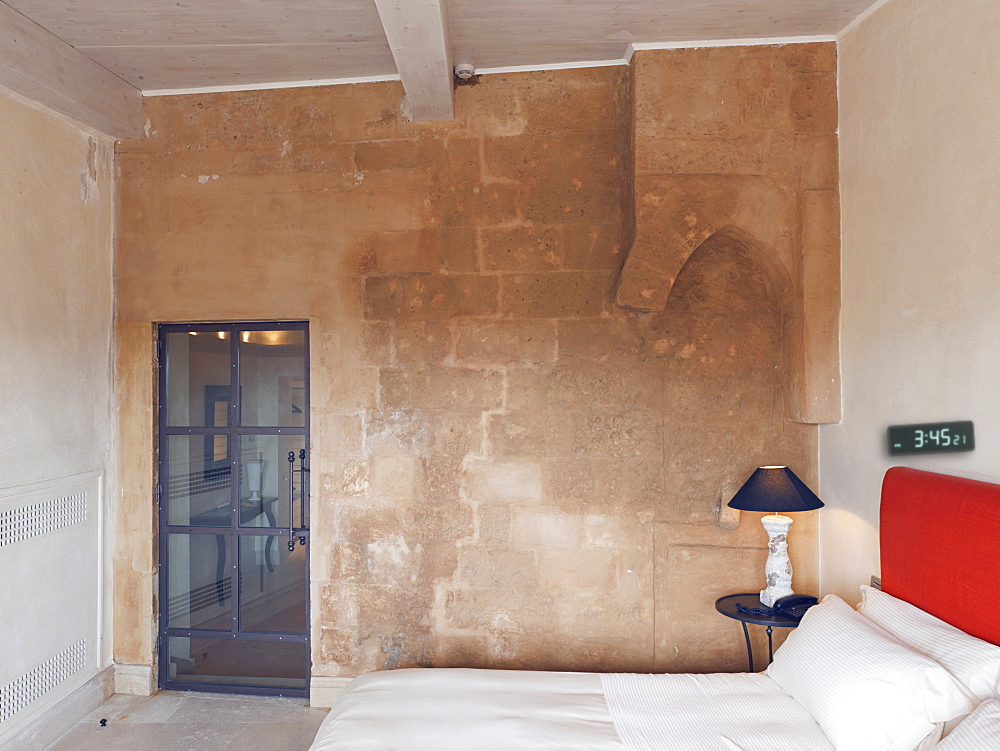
3:45
